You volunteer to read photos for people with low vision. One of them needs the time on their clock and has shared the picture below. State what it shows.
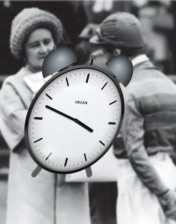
3:48
